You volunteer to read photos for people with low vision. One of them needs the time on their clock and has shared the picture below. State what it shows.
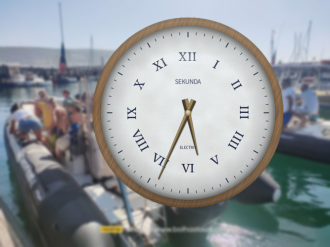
5:34
